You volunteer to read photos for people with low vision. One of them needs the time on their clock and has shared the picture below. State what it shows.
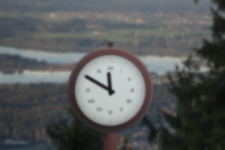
11:50
